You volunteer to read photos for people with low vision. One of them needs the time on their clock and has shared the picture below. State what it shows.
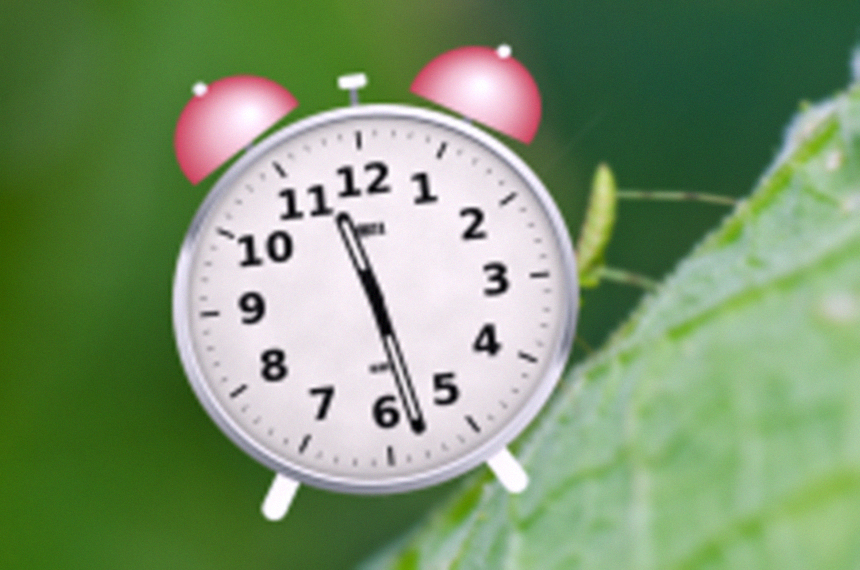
11:28
